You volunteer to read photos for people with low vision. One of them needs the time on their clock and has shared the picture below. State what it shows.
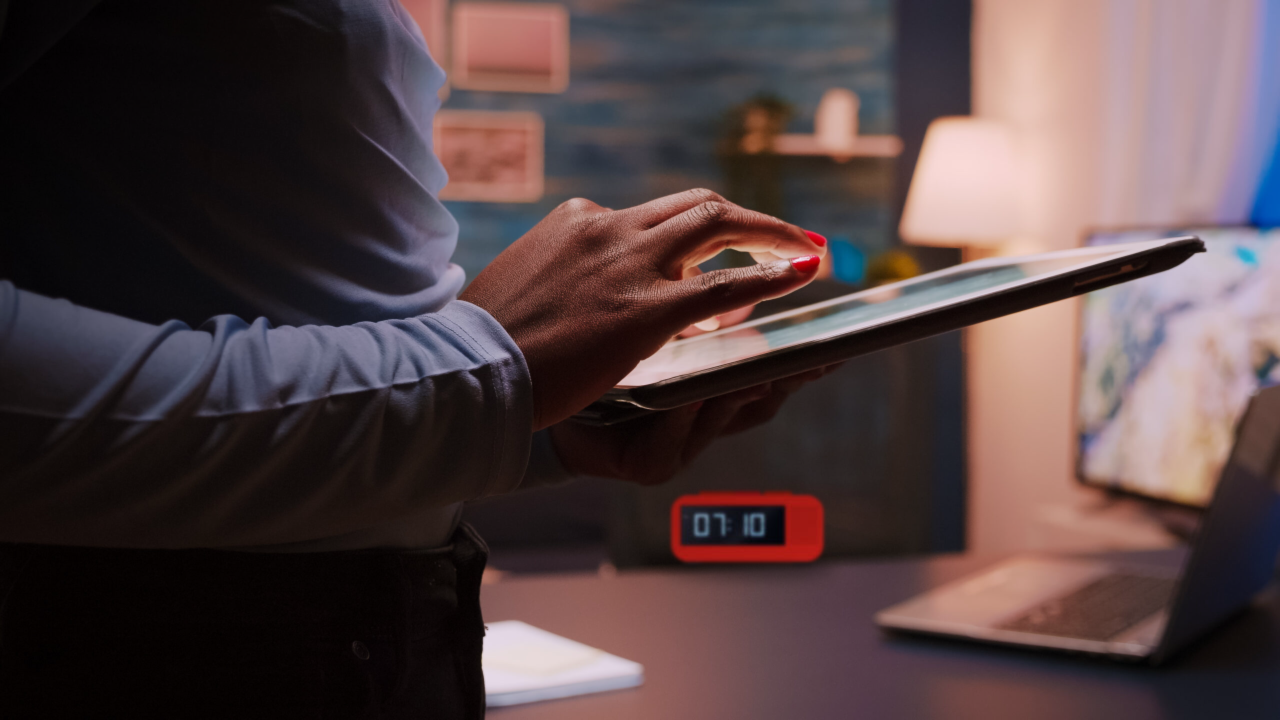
7:10
